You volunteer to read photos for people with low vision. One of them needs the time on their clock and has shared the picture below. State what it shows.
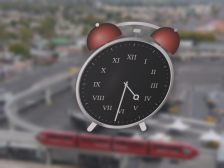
4:31
